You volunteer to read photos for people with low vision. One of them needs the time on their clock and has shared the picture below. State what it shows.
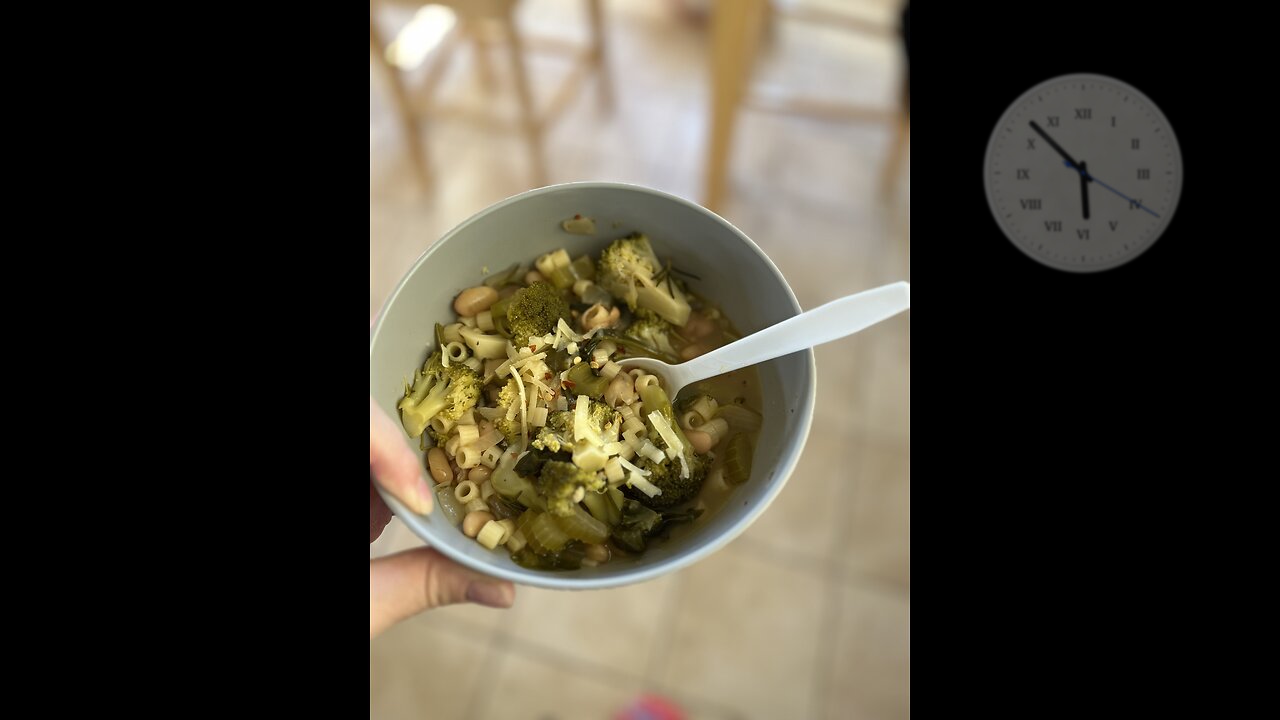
5:52:20
